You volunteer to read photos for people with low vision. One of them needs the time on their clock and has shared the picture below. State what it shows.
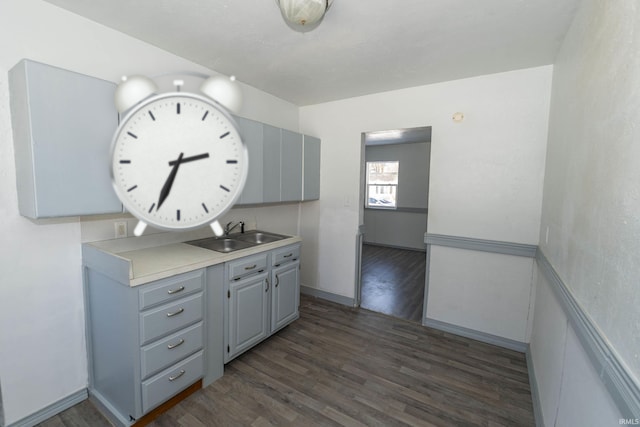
2:34
